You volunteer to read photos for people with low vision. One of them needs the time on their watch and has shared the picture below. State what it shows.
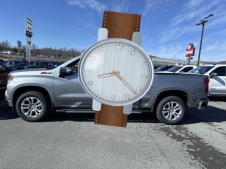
8:22
